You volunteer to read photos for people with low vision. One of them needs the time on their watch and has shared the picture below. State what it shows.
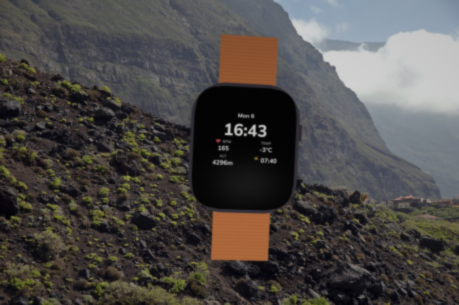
16:43
